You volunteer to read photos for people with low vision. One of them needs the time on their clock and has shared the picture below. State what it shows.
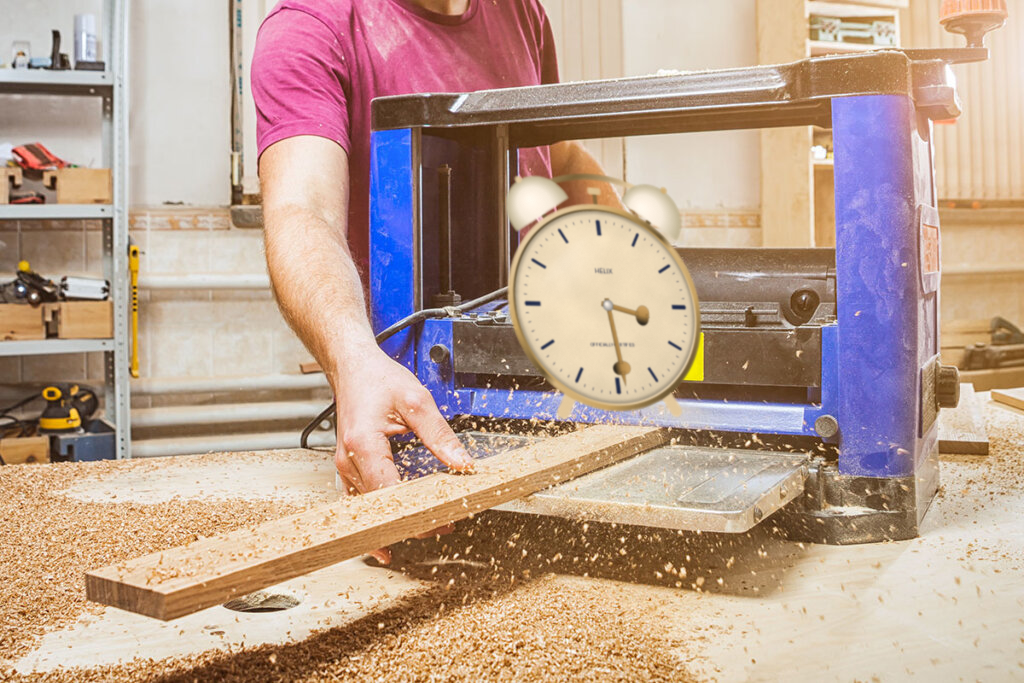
3:29
